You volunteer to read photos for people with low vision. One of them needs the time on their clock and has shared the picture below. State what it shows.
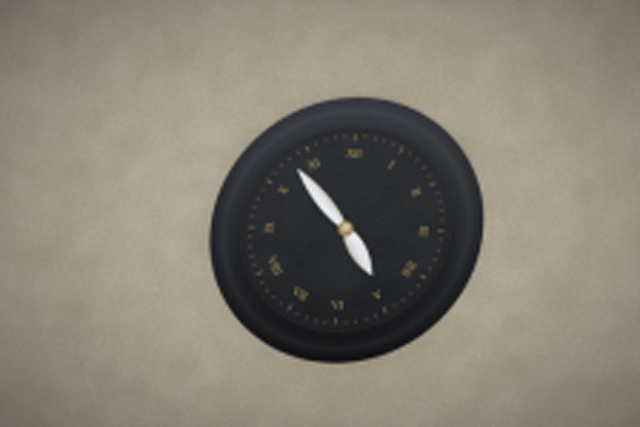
4:53
